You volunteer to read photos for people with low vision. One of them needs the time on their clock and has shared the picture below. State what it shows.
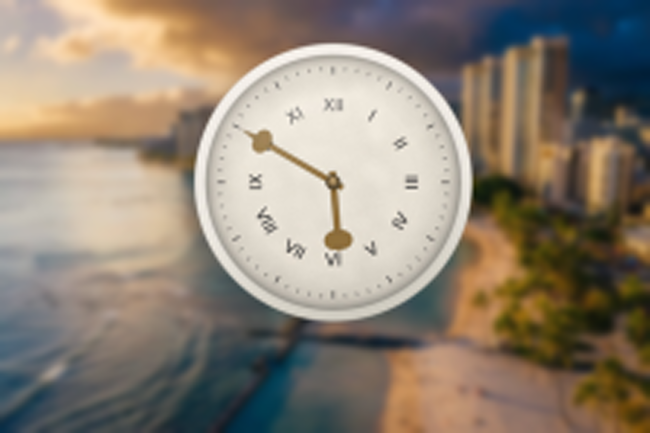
5:50
